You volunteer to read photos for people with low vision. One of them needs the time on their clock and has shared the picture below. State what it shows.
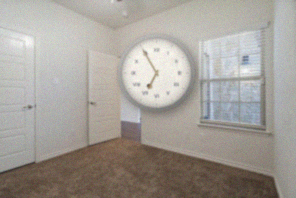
6:55
